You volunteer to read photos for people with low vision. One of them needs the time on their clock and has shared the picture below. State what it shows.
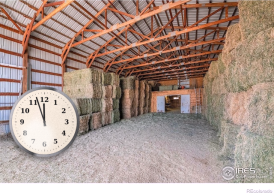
11:57
